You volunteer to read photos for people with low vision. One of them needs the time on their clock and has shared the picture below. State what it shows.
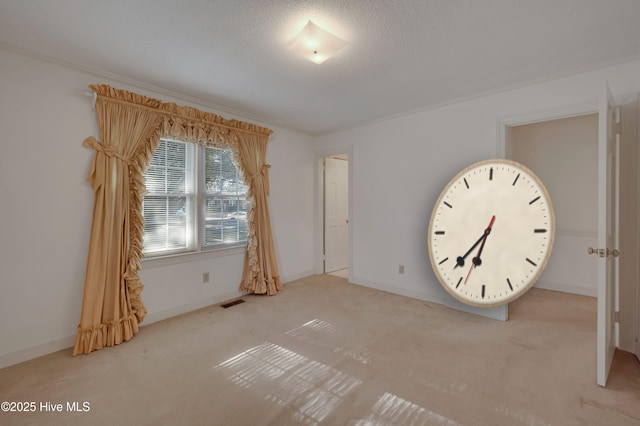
6:37:34
